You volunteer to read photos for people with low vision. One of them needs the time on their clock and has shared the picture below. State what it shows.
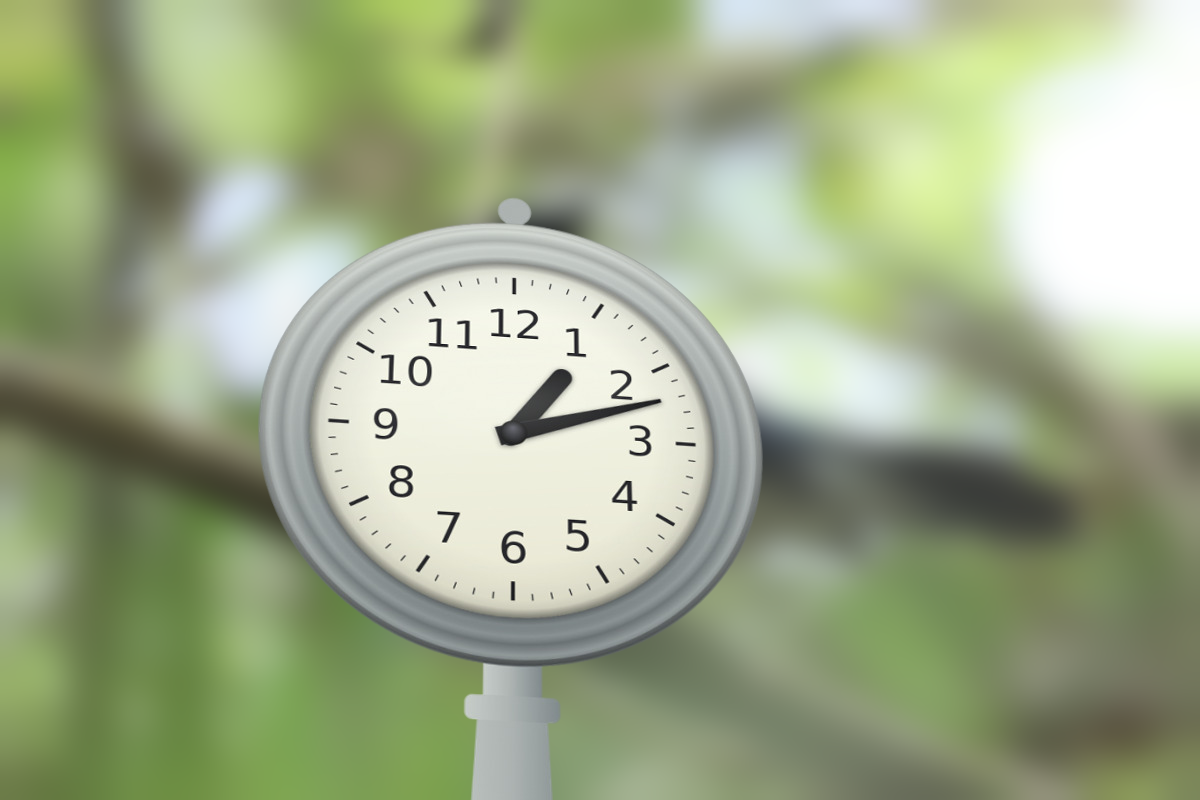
1:12
